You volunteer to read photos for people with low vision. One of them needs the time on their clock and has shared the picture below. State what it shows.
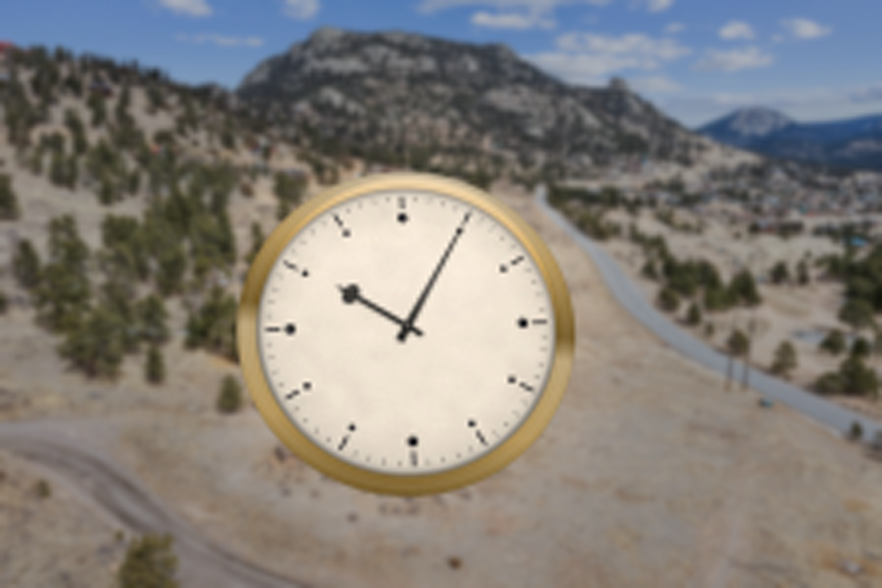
10:05
